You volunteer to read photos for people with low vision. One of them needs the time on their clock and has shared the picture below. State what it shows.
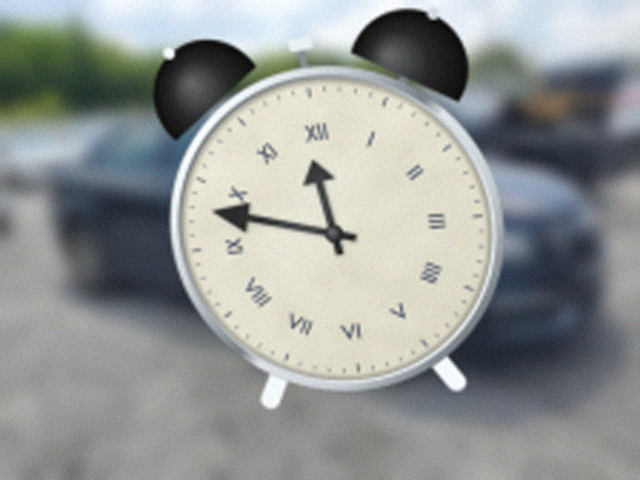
11:48
